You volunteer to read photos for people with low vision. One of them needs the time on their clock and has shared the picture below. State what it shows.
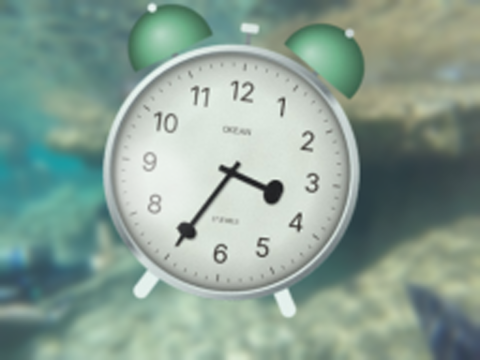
3:35
